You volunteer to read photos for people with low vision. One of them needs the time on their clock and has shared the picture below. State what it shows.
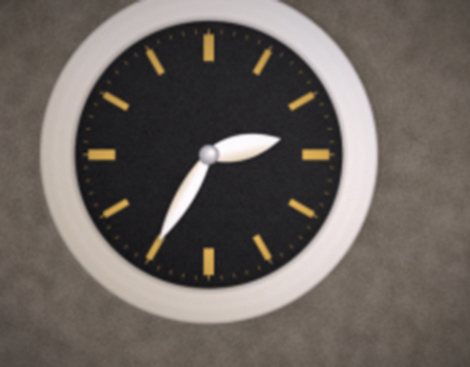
2:35
